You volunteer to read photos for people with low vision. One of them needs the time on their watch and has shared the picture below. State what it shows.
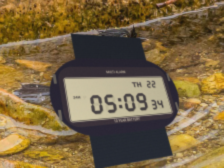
5:09:34
